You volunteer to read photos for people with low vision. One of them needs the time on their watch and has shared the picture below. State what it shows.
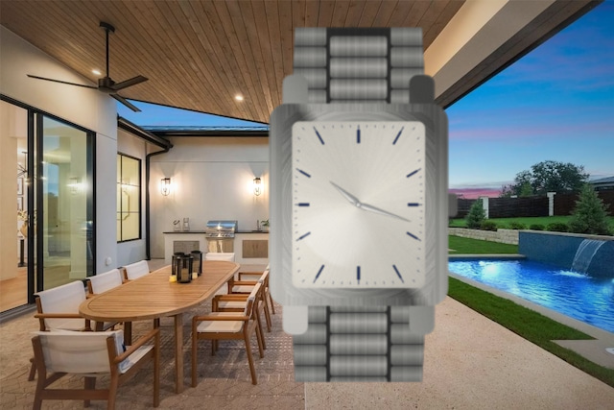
10:18
